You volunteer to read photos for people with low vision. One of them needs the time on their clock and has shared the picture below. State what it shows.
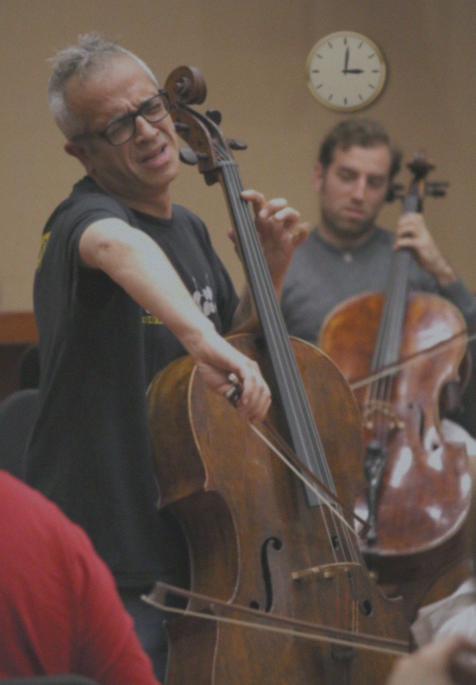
3:01
